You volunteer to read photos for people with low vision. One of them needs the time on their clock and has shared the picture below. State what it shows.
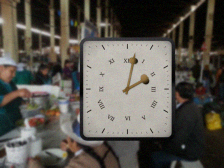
2:02
